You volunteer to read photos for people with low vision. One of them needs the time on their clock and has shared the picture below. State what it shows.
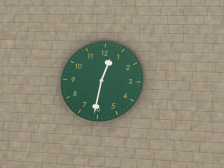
12:31
